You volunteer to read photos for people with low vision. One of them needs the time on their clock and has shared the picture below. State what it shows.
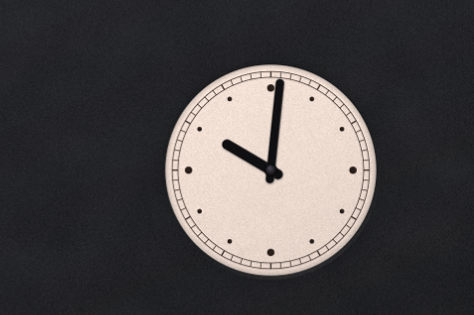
10:01
